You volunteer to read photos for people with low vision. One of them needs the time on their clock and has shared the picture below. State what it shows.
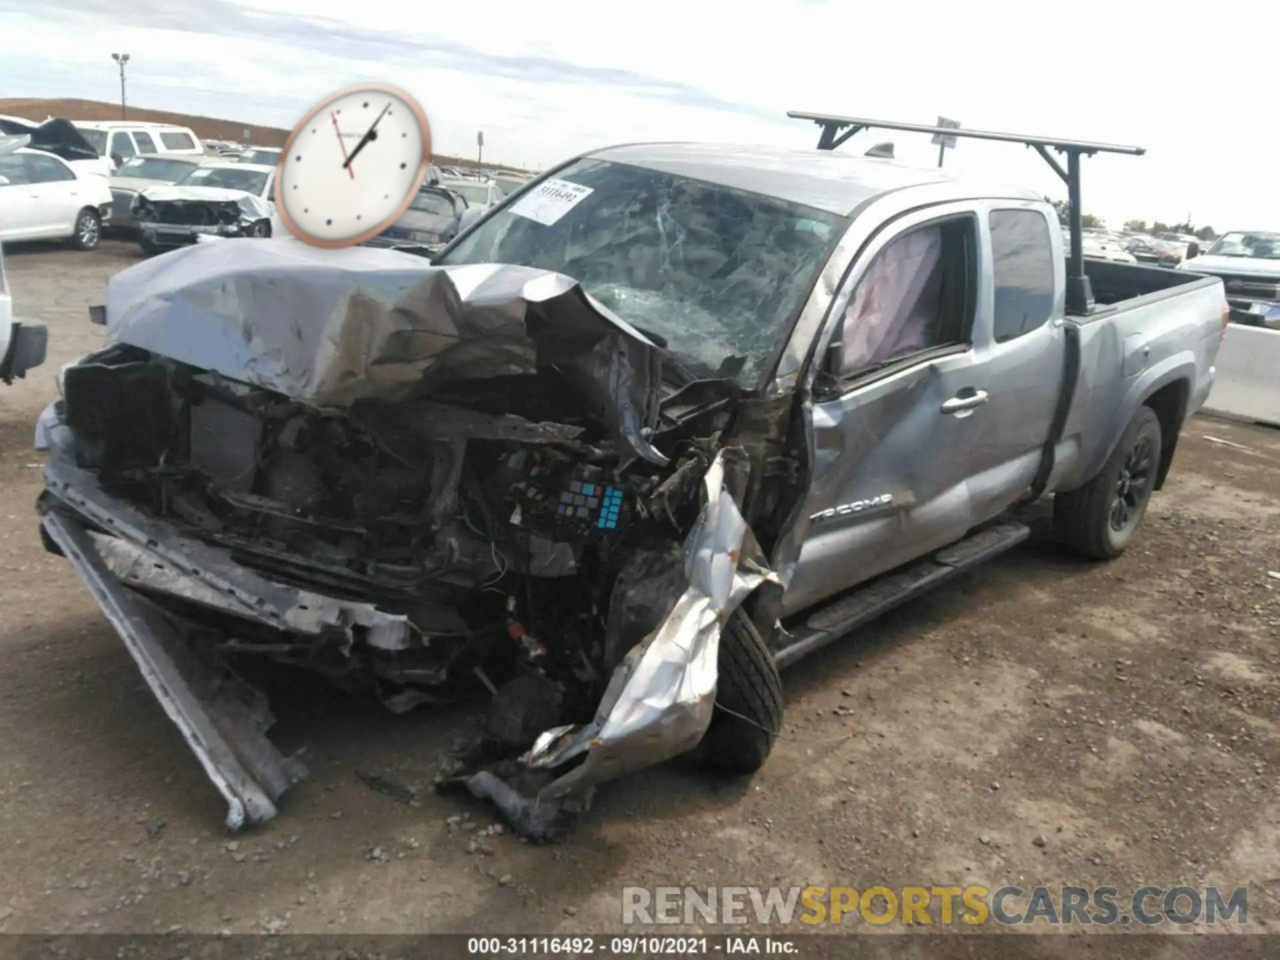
1:03:54
